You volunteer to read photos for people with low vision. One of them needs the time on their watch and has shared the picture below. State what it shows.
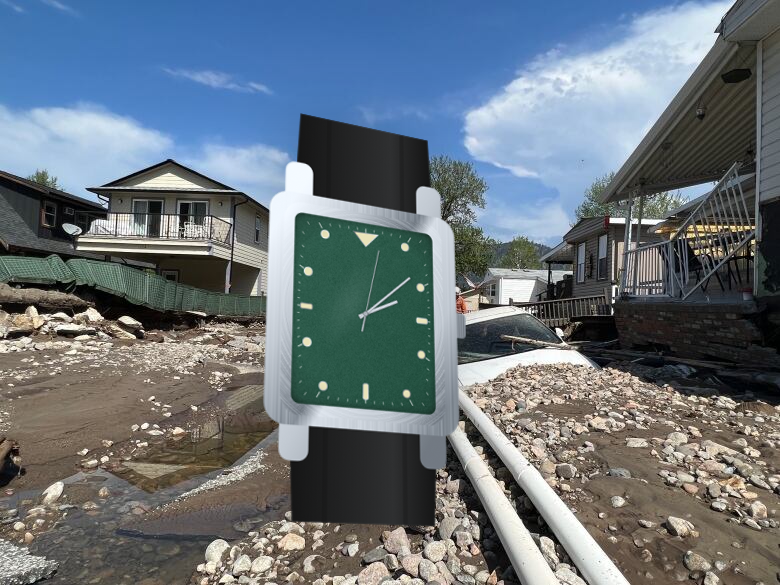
2:08:02
